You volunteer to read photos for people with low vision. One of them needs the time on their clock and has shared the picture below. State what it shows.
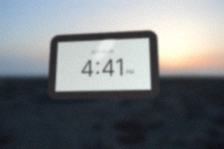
4:41
